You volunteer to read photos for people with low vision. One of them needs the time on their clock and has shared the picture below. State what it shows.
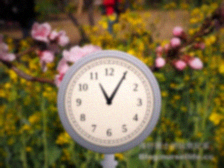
11:05
